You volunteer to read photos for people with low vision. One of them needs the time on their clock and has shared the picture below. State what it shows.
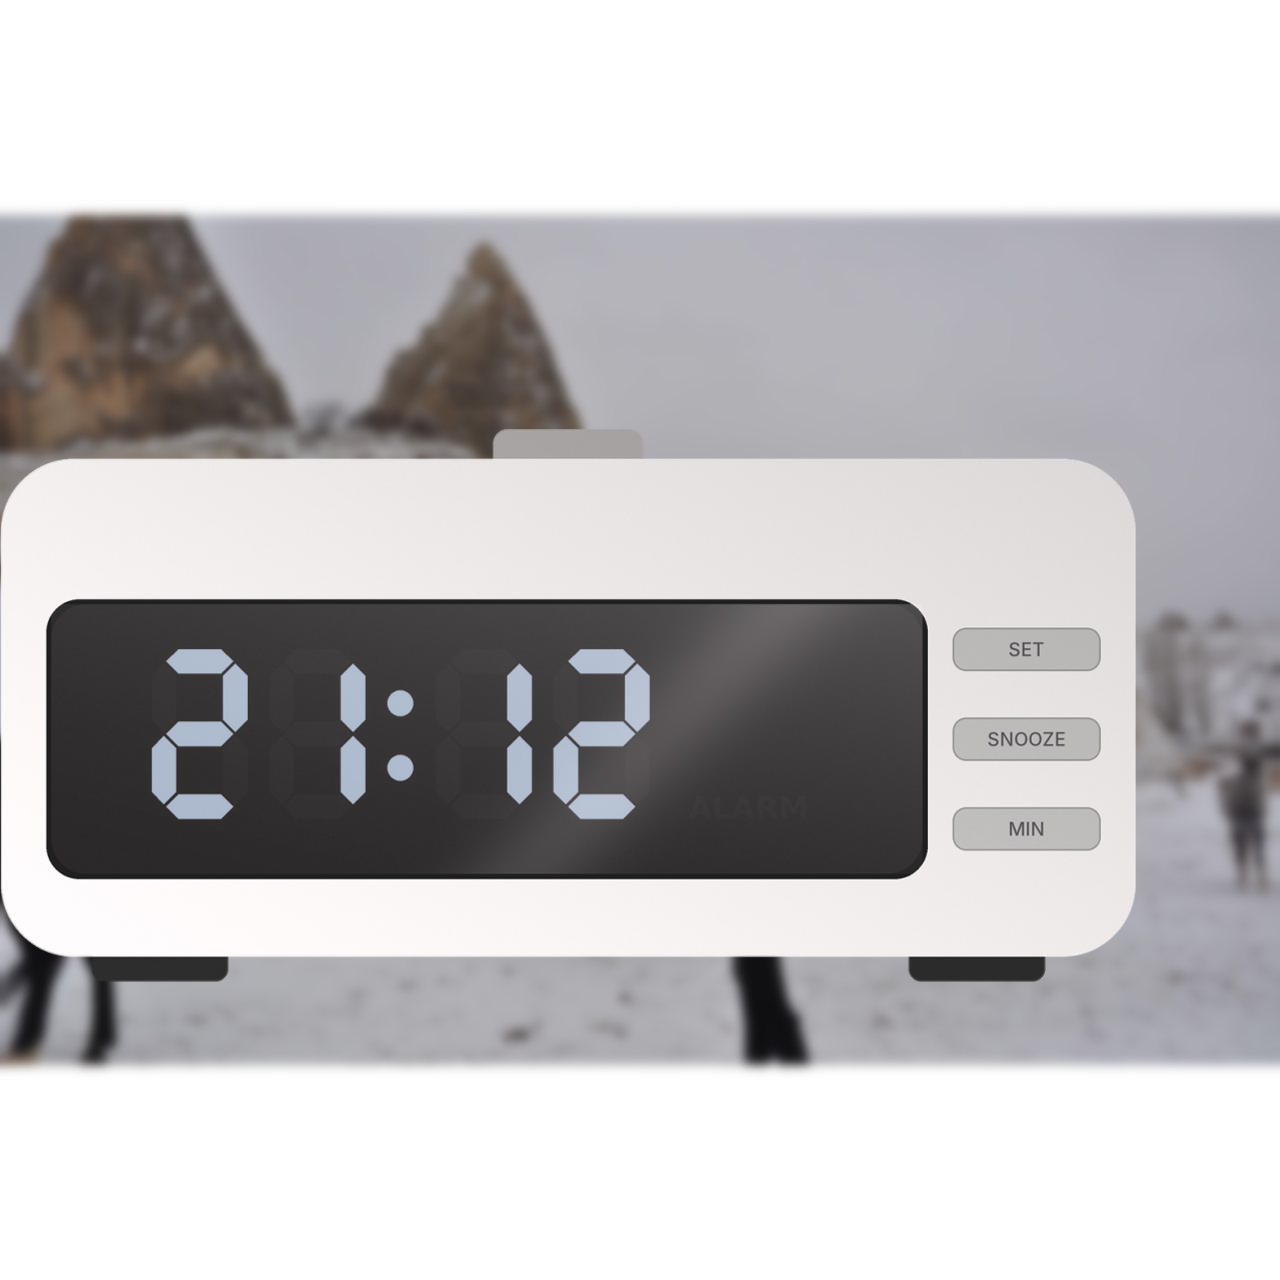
21:12
